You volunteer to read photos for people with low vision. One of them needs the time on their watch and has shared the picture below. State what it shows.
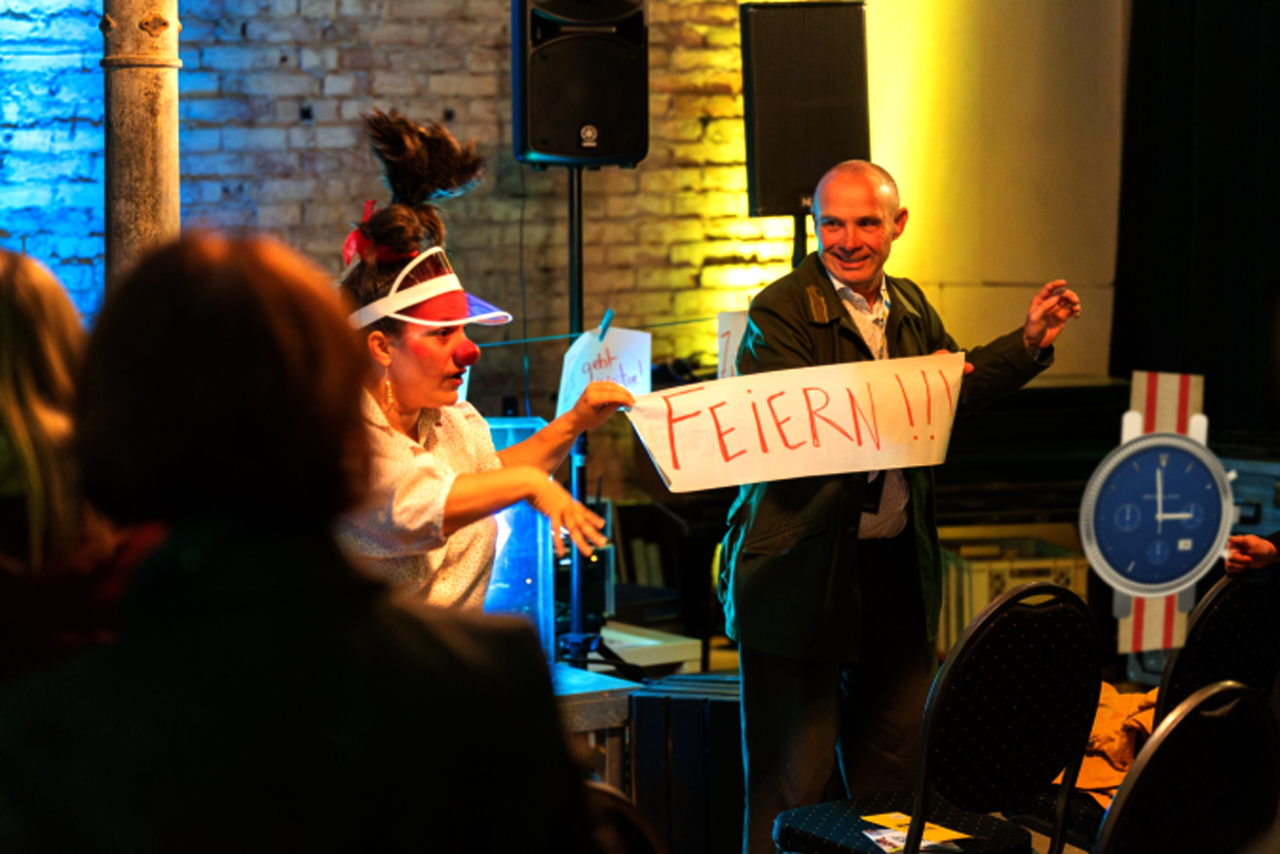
2:59
